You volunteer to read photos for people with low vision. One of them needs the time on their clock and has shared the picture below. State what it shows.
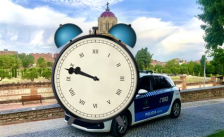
9:48
